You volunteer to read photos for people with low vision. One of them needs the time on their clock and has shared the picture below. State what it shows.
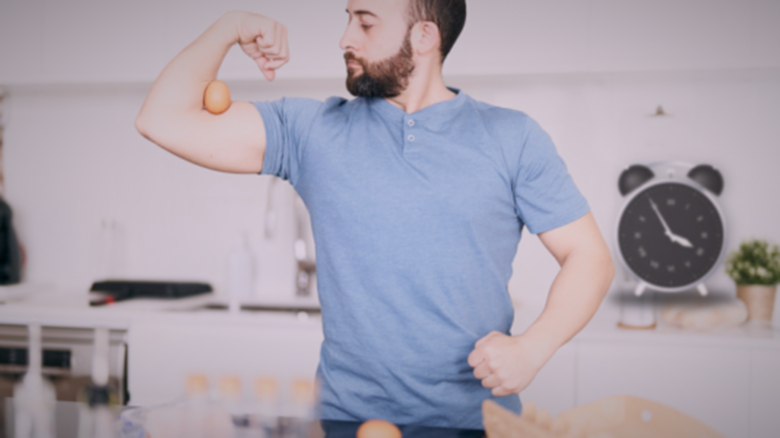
3:55
